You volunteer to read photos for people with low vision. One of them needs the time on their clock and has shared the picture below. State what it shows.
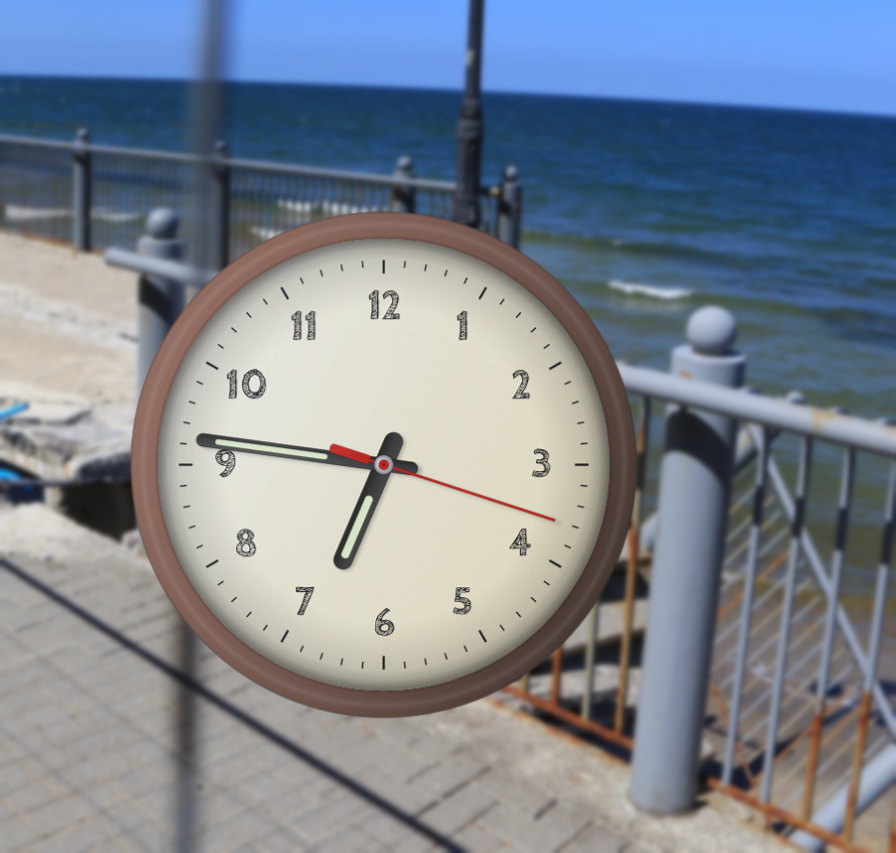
6:46:18
